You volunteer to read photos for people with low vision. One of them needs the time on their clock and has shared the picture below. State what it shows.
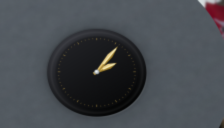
2:06
